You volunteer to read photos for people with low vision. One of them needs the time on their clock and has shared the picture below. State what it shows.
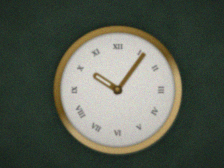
10:06
